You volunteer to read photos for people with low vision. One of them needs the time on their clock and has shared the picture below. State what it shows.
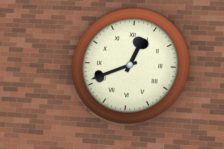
12:41
